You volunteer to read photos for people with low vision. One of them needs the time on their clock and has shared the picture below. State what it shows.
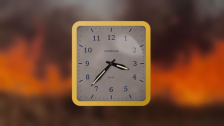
3:37
